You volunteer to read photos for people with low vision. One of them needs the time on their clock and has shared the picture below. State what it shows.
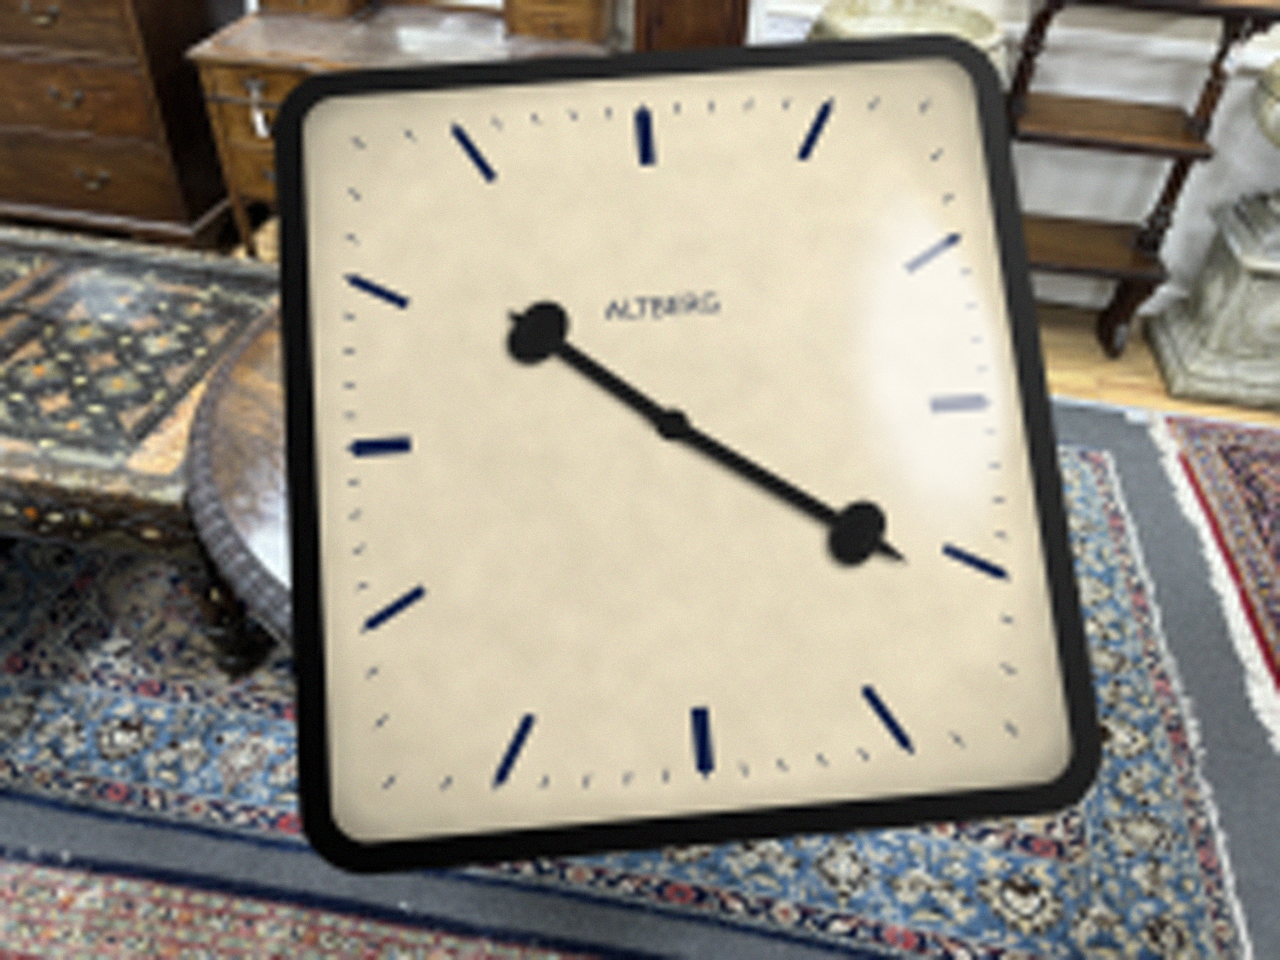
10:21
